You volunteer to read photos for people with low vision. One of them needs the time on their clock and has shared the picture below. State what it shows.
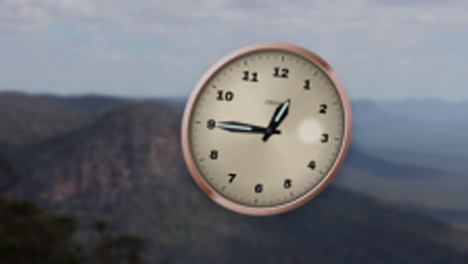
12:45
